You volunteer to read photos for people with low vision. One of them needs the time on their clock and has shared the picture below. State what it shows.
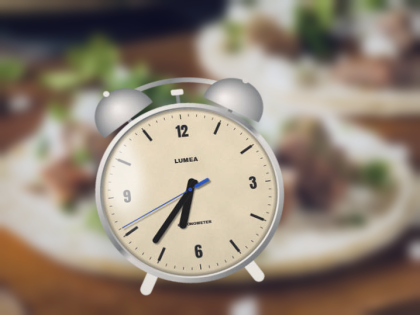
6:36:41
